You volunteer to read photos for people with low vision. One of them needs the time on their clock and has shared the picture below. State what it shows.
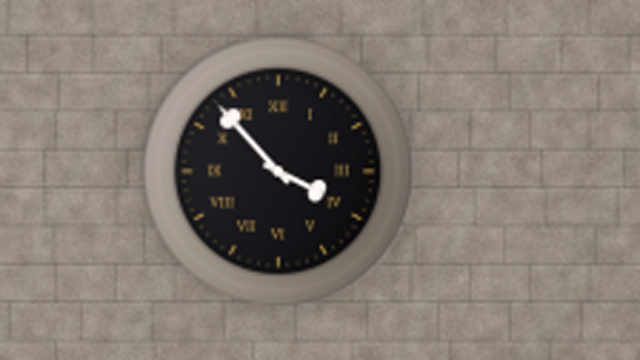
3:53
